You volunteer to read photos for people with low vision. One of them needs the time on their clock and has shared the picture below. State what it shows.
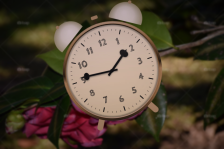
1:46
